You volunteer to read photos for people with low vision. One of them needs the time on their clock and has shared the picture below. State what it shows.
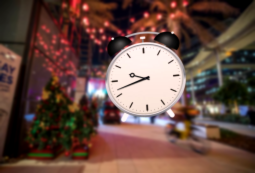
9:42
